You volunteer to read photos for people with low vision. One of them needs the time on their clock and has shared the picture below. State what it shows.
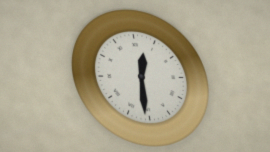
12:31
